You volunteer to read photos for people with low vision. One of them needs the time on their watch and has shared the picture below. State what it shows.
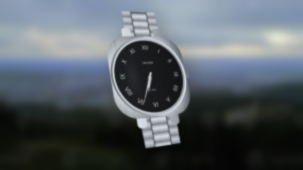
6:34
